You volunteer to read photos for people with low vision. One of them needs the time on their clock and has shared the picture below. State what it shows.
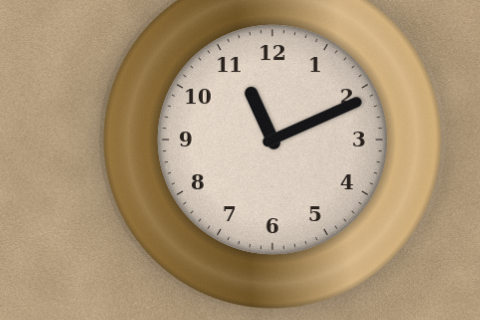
11:11
